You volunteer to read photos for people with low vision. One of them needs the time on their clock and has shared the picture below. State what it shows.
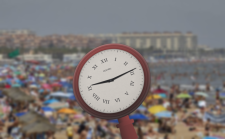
9:14
